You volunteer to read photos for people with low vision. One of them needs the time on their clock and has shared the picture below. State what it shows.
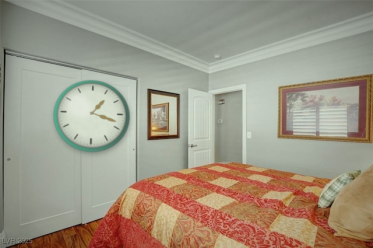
1:18
